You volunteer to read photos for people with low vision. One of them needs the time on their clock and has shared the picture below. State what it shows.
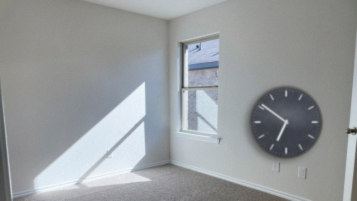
6:51
